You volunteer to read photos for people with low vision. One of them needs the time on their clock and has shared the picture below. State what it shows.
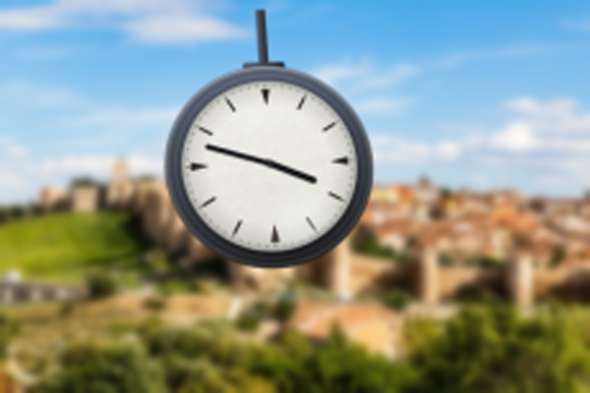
3:48
